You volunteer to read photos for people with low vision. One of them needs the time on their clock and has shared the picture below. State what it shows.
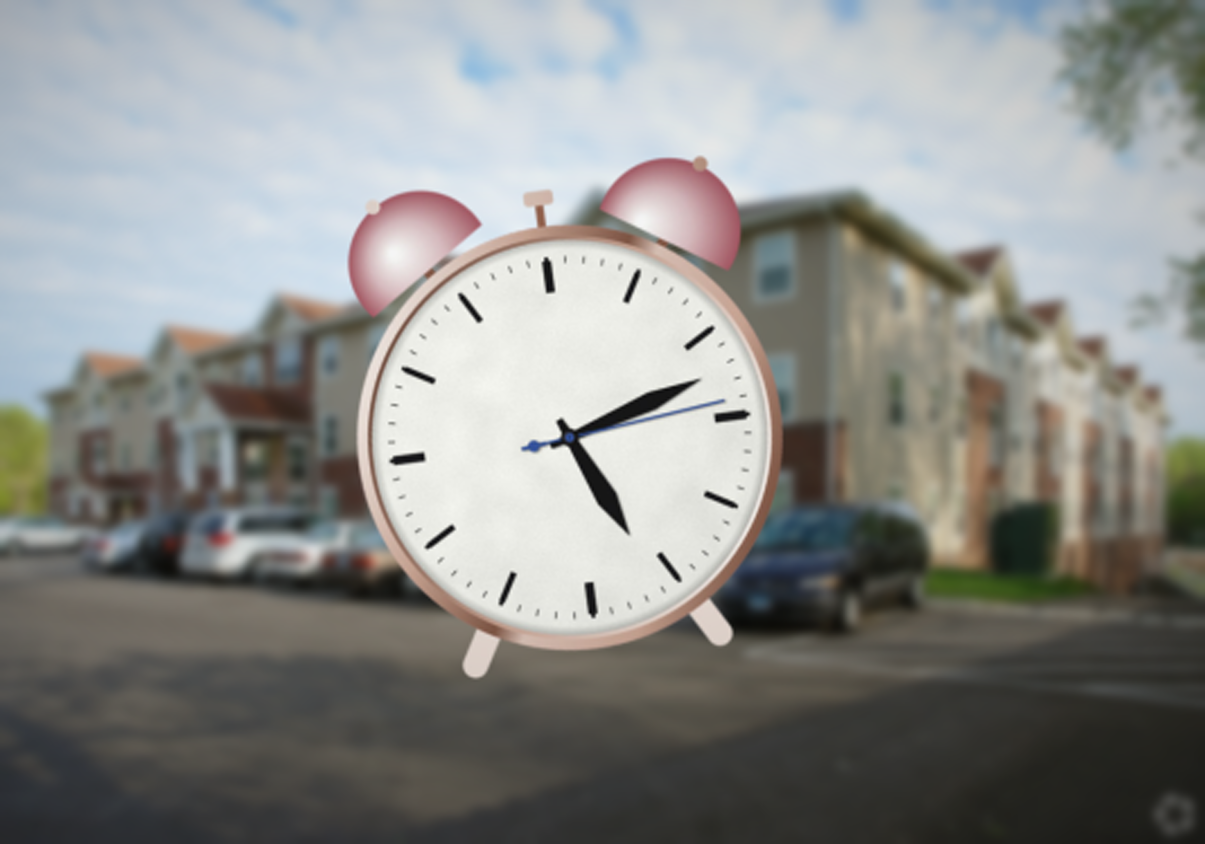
5:12:14
